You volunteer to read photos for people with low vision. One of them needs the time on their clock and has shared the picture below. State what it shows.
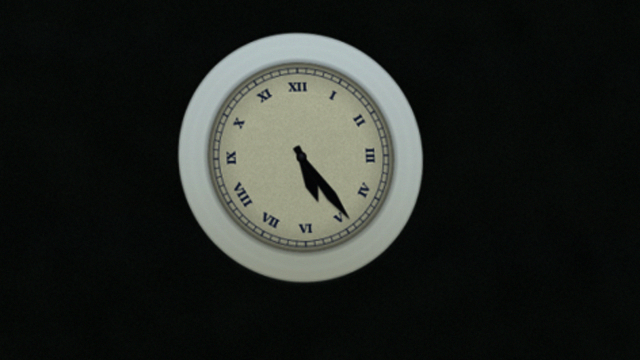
5:24
